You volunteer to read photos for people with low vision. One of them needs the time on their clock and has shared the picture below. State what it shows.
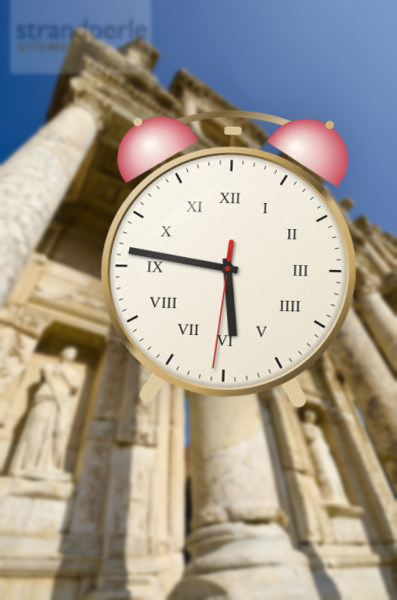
5:46:31
